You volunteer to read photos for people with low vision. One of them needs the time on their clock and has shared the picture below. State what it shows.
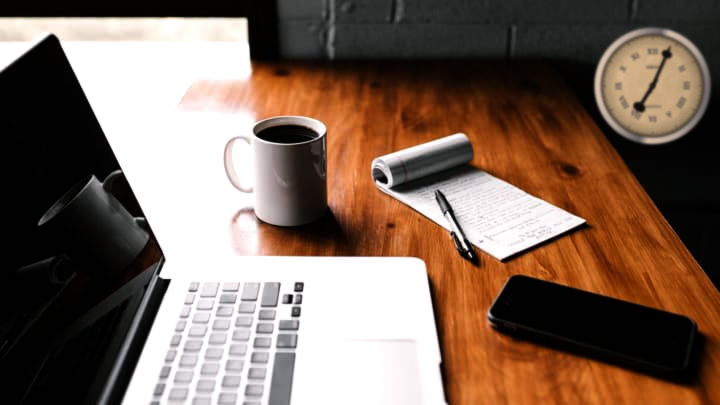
7:04
